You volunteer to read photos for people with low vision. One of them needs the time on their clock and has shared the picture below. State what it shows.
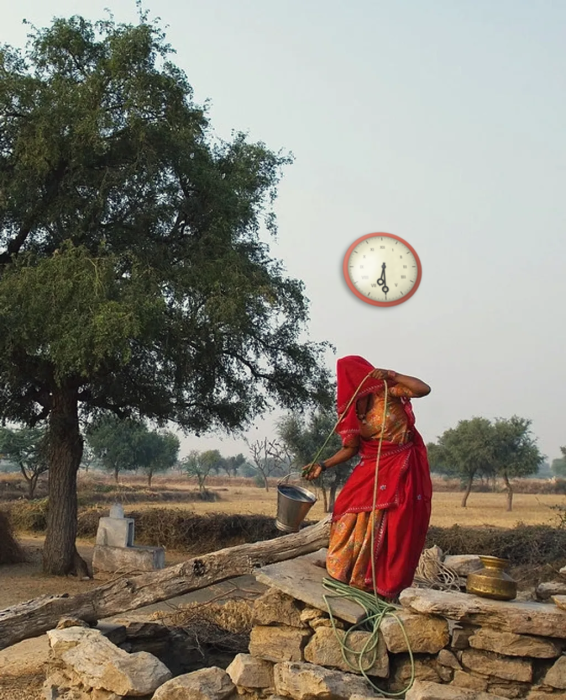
6:30
